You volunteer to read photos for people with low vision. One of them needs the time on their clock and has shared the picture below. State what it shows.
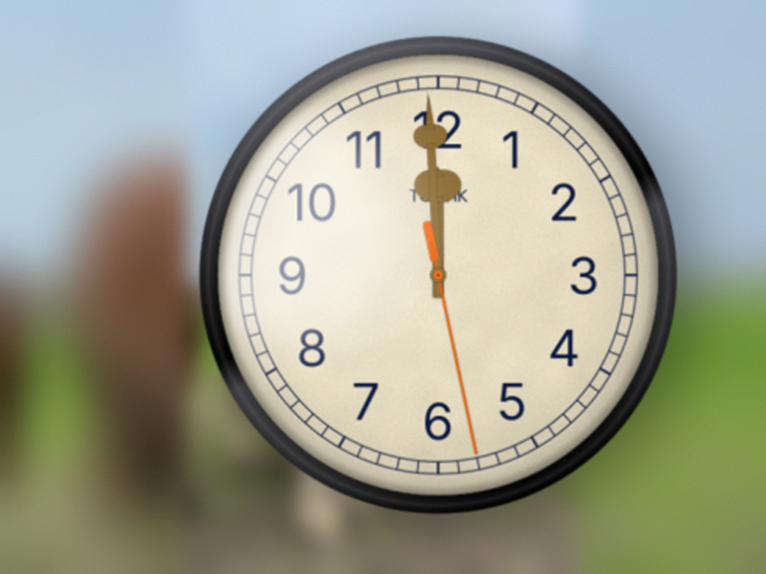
11:59:28
